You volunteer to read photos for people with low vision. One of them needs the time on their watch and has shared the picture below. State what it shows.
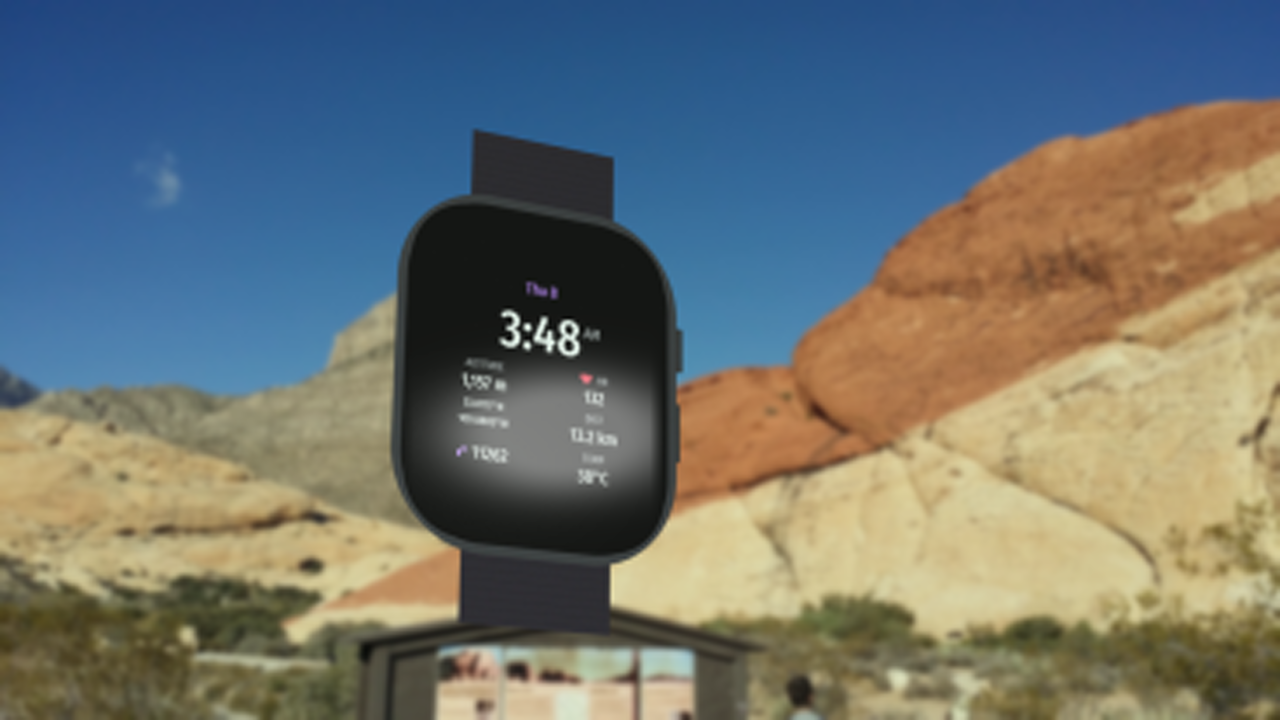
3:48
